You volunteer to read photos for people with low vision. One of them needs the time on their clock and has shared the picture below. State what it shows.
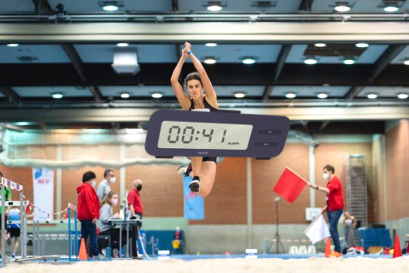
0:41
